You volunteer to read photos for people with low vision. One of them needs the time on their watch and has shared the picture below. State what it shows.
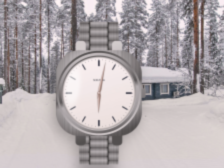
6:02
